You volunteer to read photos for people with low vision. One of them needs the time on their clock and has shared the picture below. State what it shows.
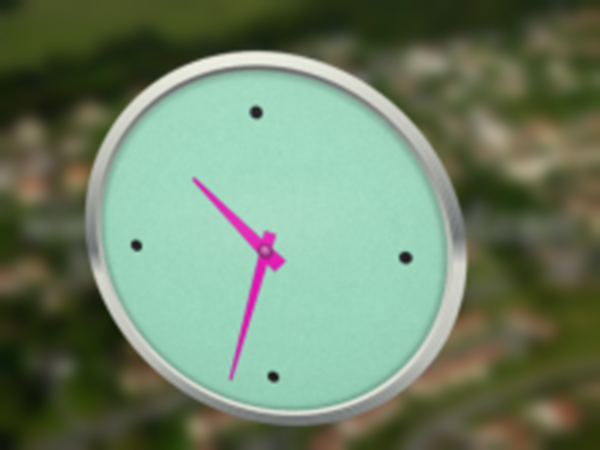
10:33
